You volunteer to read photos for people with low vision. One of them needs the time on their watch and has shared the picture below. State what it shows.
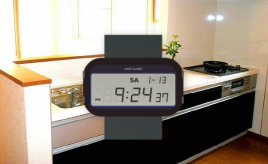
9:24:37
